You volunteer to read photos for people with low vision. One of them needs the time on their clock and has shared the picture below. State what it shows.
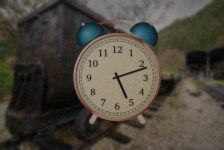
5:12
